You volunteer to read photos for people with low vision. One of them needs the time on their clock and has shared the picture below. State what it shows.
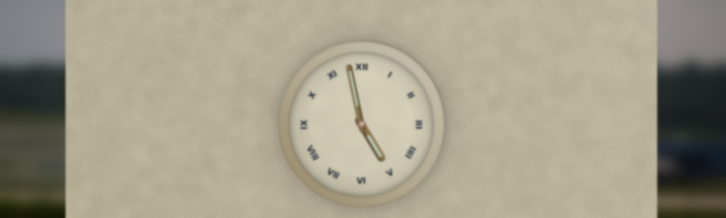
4:58
